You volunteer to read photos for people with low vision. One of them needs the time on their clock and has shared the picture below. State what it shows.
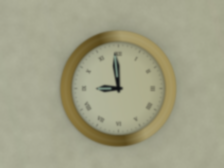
8:59
